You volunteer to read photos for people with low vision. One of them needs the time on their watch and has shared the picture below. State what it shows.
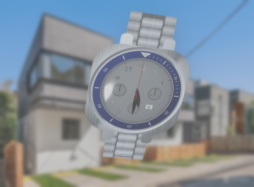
5:30
